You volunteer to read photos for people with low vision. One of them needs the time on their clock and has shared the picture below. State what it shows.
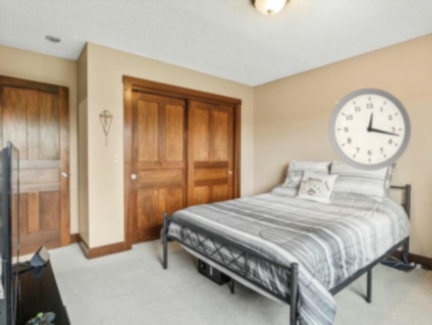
12:17
